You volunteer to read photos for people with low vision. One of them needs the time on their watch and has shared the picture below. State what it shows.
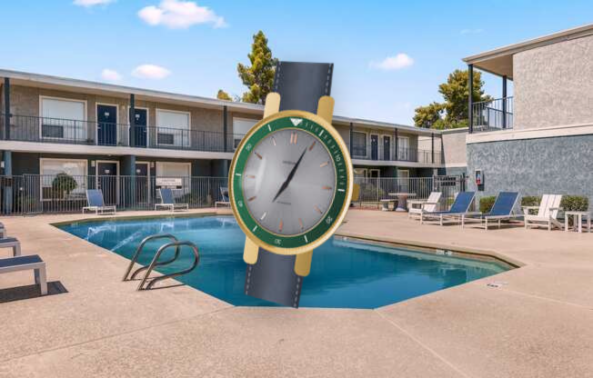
7:04
